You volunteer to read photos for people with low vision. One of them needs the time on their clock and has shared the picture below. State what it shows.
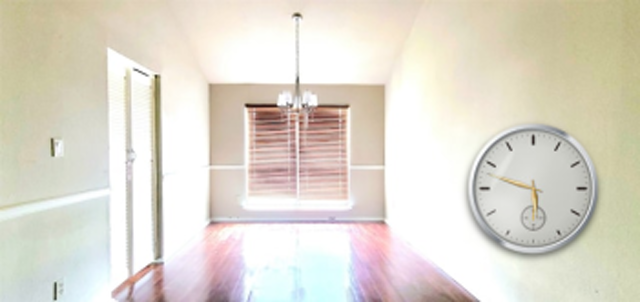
5:48
